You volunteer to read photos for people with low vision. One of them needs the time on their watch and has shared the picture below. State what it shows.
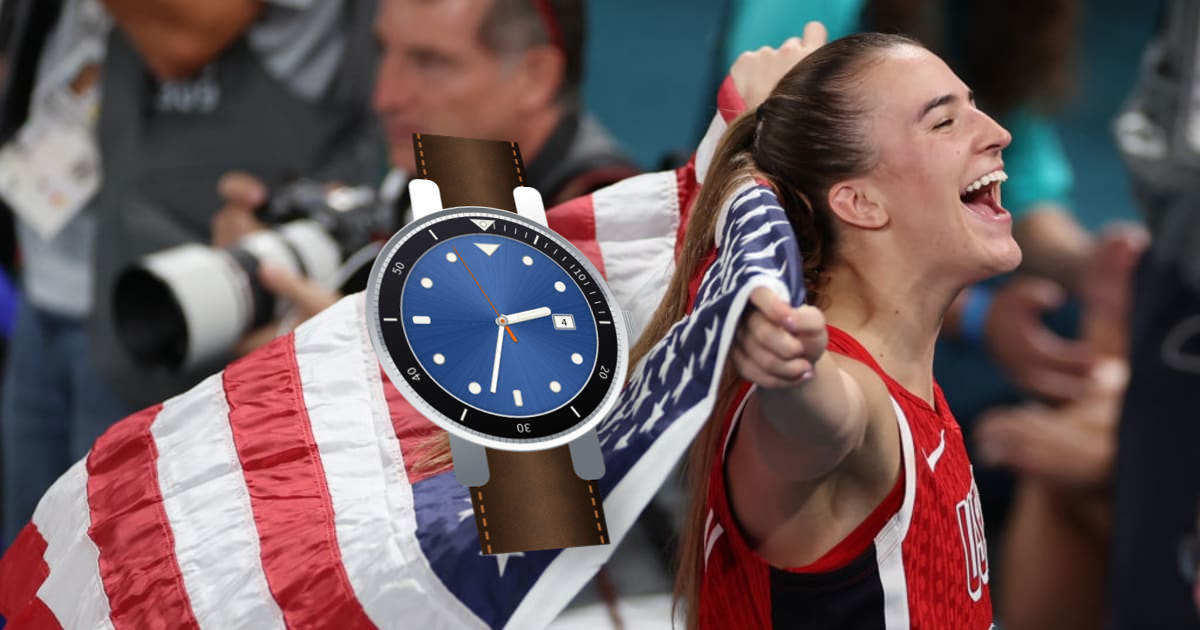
2:32:56
